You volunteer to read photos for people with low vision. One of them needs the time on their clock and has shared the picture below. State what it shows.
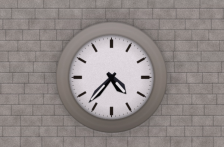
4:37
